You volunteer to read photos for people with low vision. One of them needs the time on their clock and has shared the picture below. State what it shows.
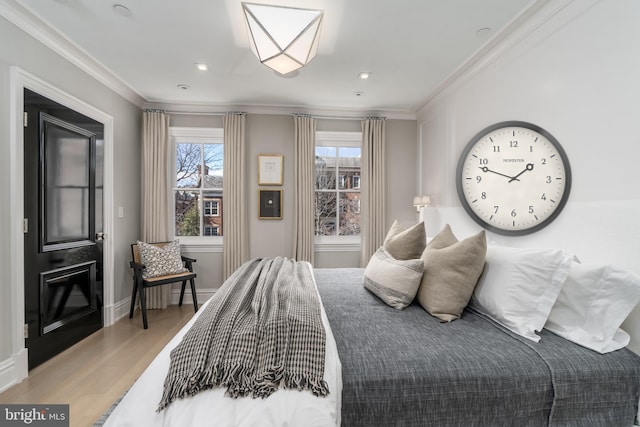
1:48
